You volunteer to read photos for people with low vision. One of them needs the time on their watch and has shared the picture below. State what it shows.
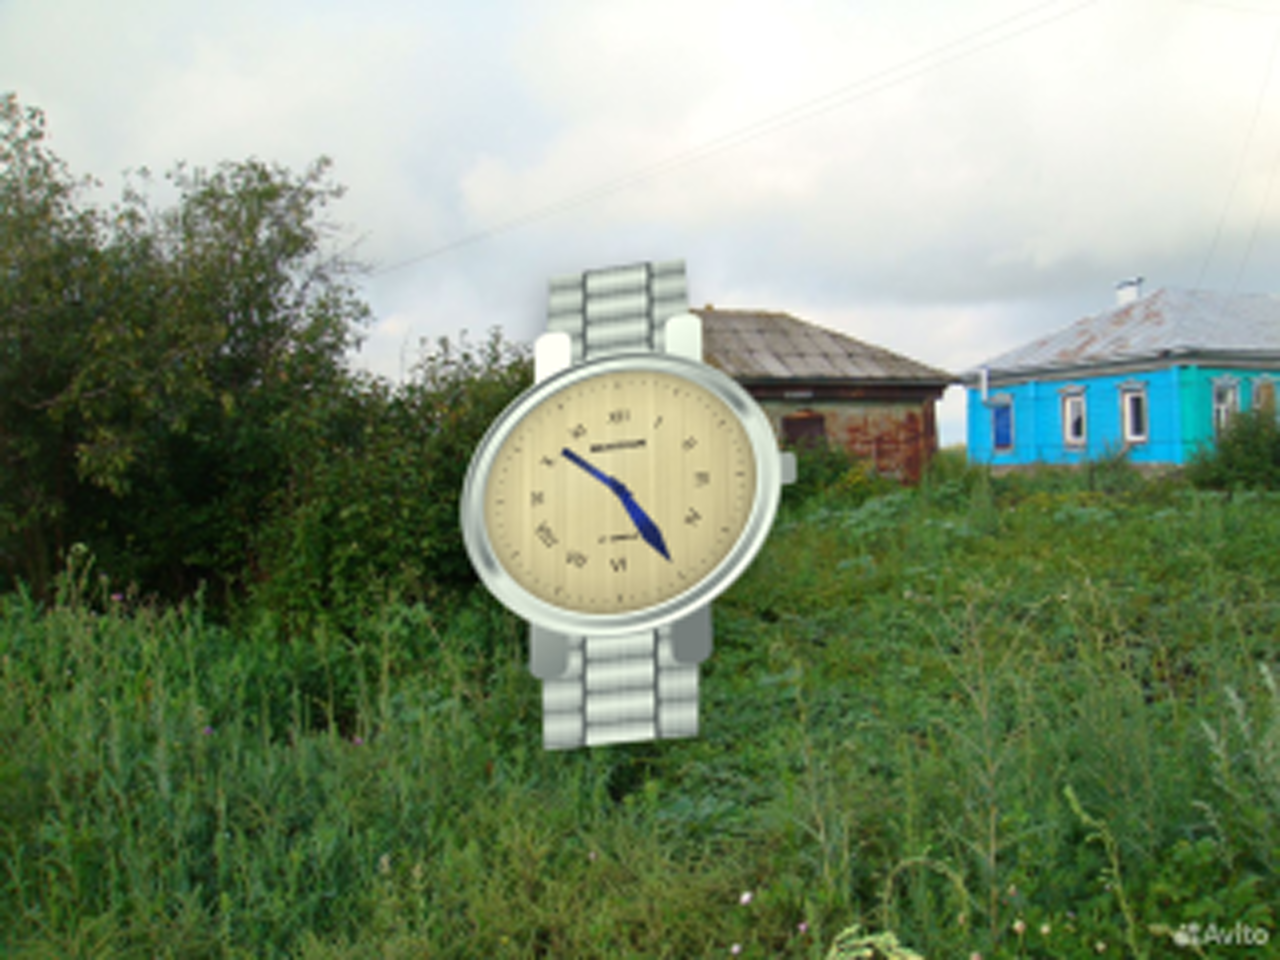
10:25
